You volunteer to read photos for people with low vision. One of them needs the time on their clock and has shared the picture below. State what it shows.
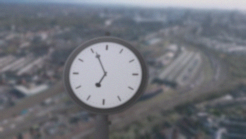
6:56
